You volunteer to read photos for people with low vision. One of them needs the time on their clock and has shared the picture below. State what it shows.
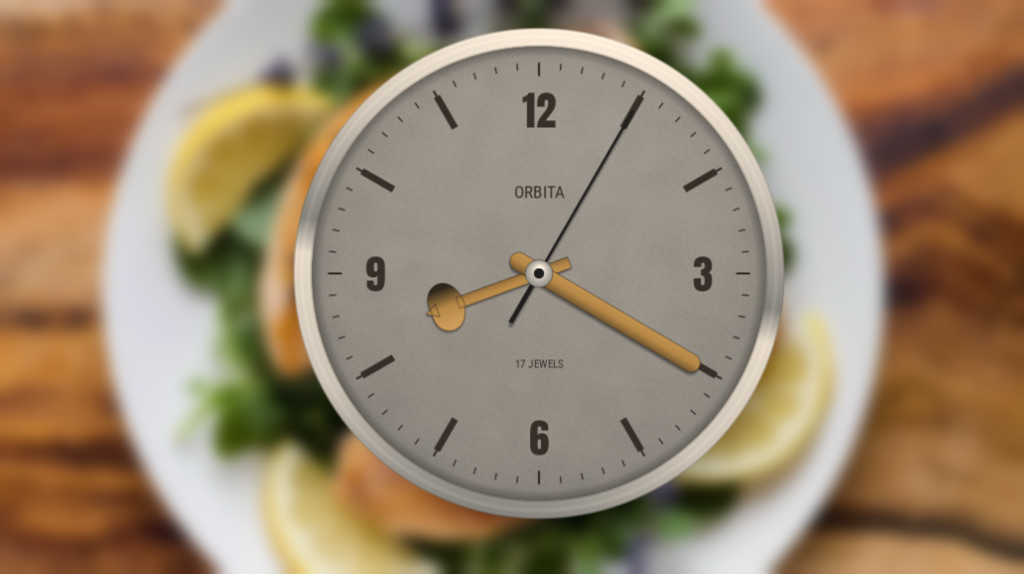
8:20:05
